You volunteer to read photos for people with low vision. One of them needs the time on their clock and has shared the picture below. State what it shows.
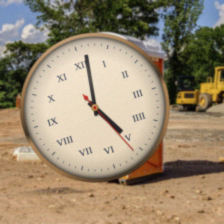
5:01:26
